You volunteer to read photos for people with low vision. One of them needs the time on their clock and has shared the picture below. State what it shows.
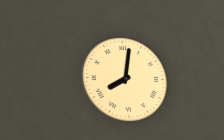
8:02
